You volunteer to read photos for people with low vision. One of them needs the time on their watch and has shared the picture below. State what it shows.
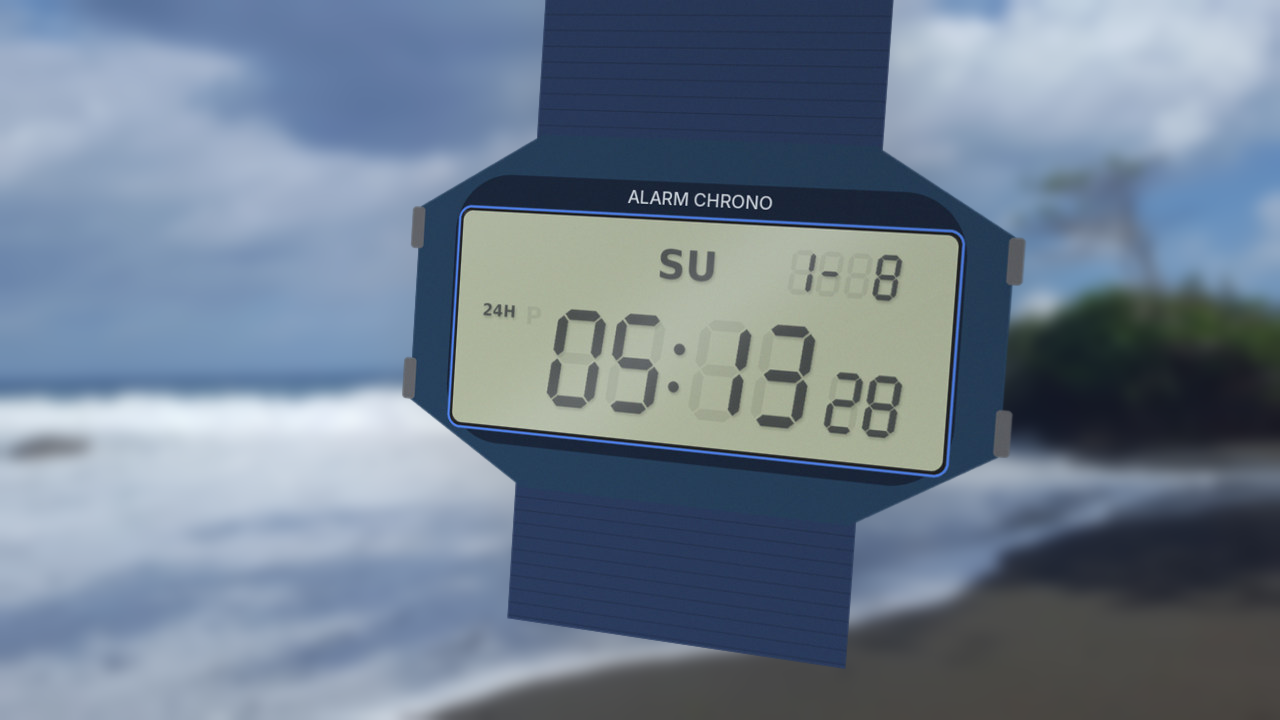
5:13:28
